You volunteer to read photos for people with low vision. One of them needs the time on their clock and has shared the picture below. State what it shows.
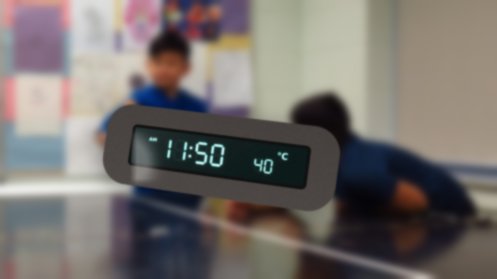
11:50
